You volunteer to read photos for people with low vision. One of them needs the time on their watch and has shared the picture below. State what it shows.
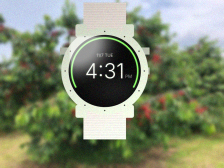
4:31
